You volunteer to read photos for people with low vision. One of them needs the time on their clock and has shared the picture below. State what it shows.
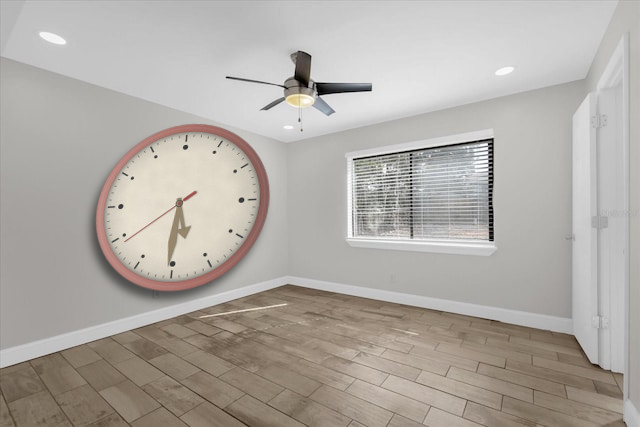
5:30:39
